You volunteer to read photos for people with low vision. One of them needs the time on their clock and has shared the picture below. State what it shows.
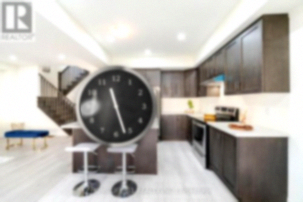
11:27
